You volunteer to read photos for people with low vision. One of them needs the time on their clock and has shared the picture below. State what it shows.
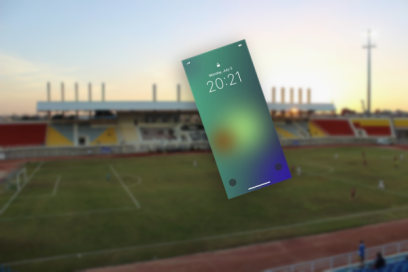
20:21
